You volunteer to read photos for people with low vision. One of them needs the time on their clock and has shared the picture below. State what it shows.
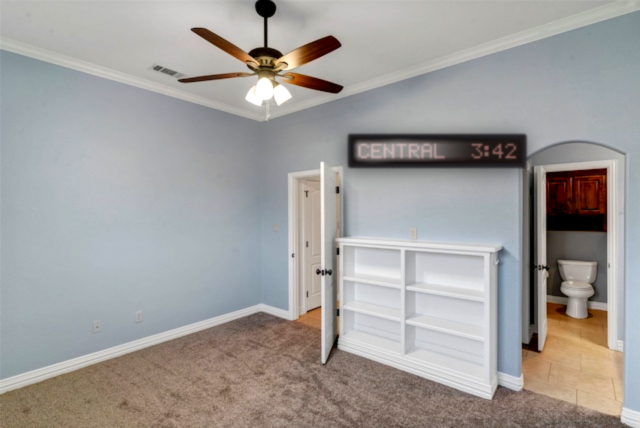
3:42
